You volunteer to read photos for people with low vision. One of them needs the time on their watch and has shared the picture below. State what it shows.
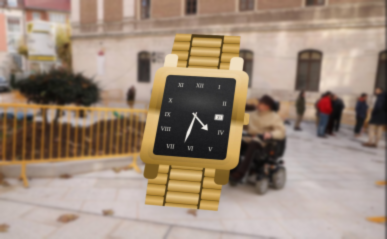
4:32
